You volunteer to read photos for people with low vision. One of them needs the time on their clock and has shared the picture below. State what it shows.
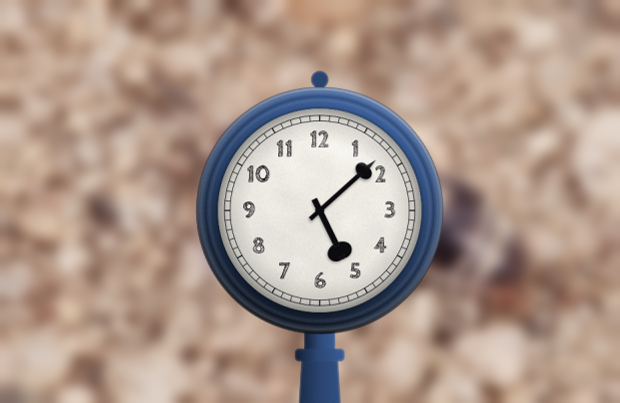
5:08
